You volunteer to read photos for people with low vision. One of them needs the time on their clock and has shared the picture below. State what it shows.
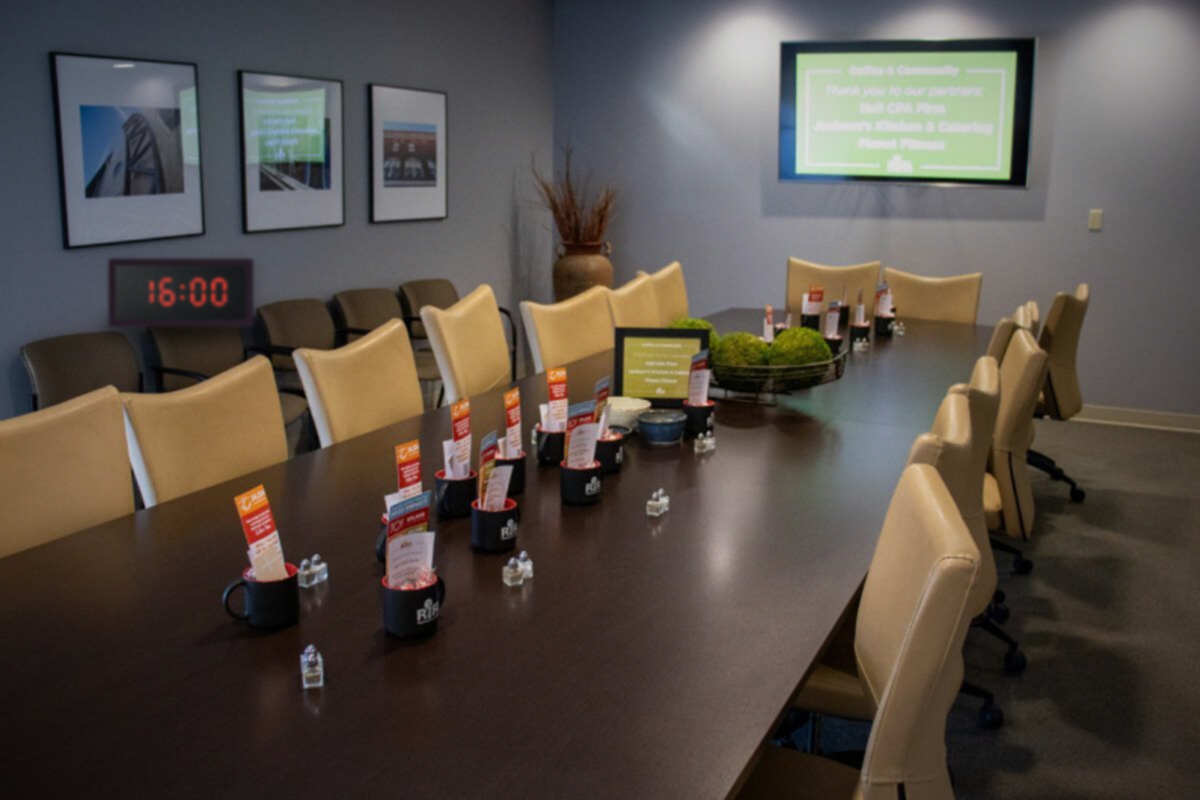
16:00
